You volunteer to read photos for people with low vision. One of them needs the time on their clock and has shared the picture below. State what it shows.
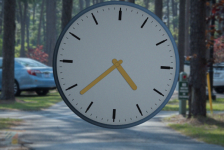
4:38
